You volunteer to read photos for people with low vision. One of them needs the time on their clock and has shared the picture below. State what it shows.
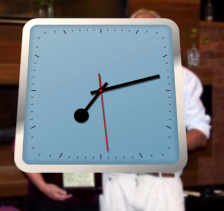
7:12:29
